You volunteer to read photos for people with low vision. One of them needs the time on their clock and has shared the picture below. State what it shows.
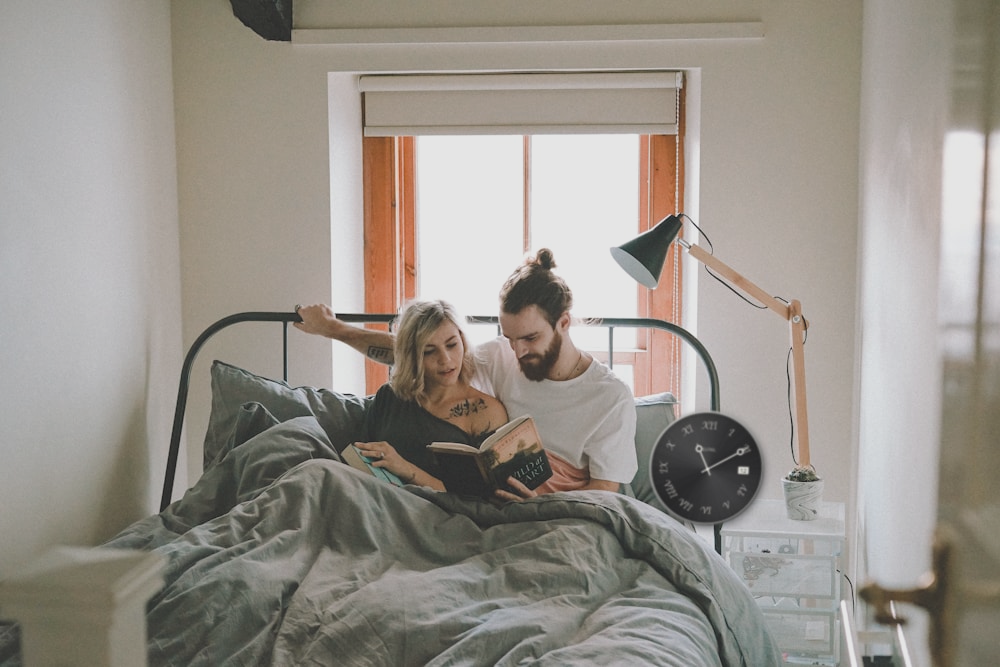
11:10
